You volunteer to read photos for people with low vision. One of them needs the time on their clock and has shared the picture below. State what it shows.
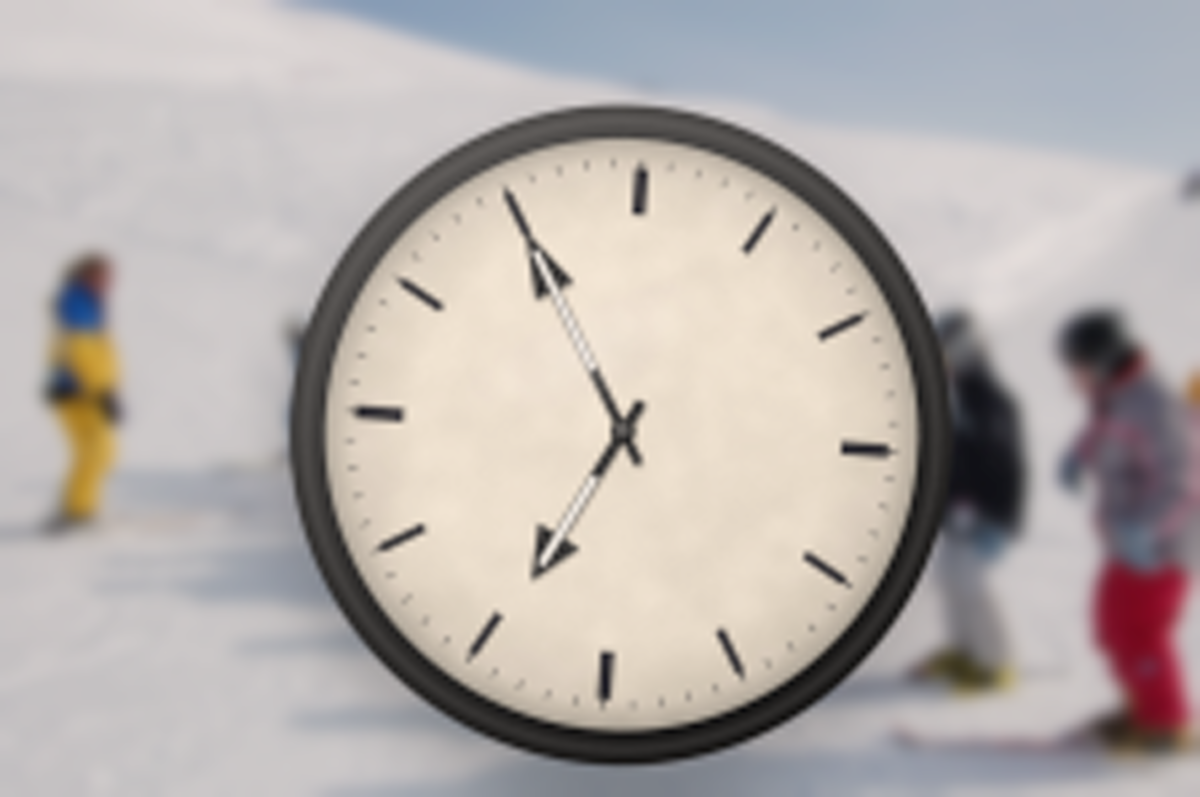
6:55
